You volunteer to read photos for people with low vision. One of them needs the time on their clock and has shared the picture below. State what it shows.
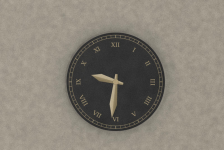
9:31
